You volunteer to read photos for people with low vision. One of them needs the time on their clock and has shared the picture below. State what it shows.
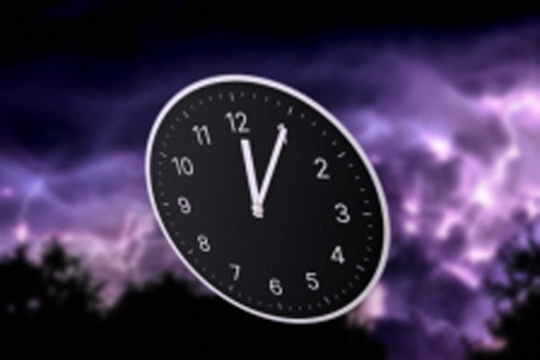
12:05
